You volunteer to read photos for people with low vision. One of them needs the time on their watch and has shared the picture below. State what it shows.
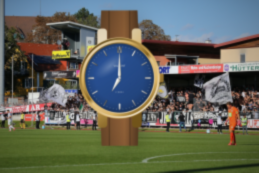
7:00
